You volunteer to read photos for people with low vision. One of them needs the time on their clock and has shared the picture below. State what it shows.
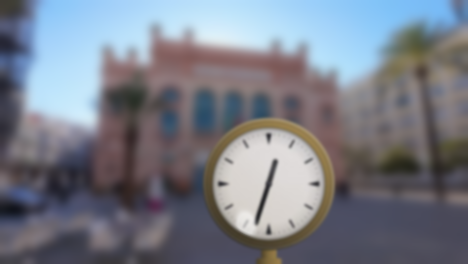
12:33
